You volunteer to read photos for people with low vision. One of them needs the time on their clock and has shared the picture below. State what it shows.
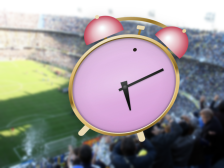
5:09
